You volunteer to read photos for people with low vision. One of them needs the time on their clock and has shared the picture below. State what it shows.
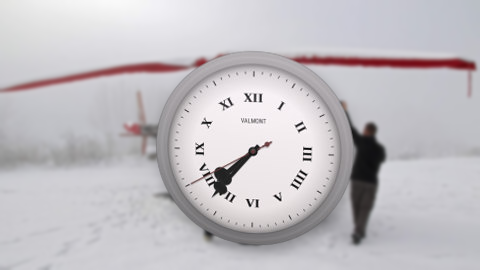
7:36:40
